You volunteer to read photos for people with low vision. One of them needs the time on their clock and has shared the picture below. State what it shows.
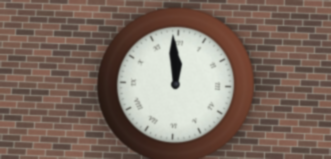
11:59
